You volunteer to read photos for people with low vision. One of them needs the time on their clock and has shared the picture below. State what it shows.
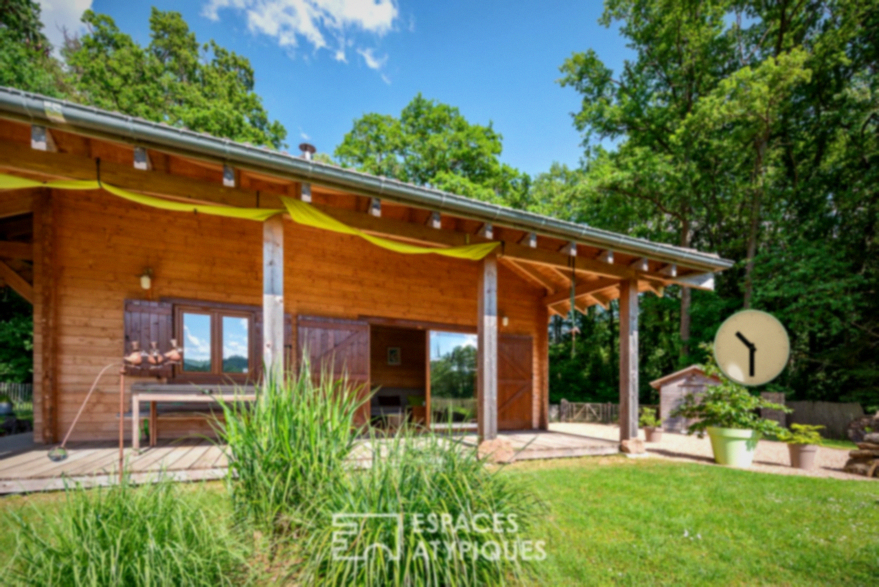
10:30
